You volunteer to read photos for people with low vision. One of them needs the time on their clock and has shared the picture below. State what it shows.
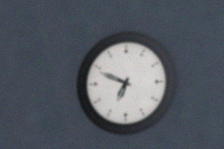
6:49
